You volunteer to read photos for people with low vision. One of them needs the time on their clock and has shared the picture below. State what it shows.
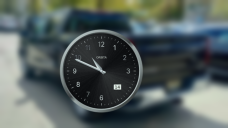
10:49
